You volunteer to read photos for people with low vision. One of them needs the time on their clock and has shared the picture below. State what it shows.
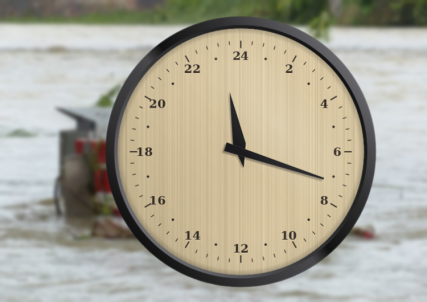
23:18
